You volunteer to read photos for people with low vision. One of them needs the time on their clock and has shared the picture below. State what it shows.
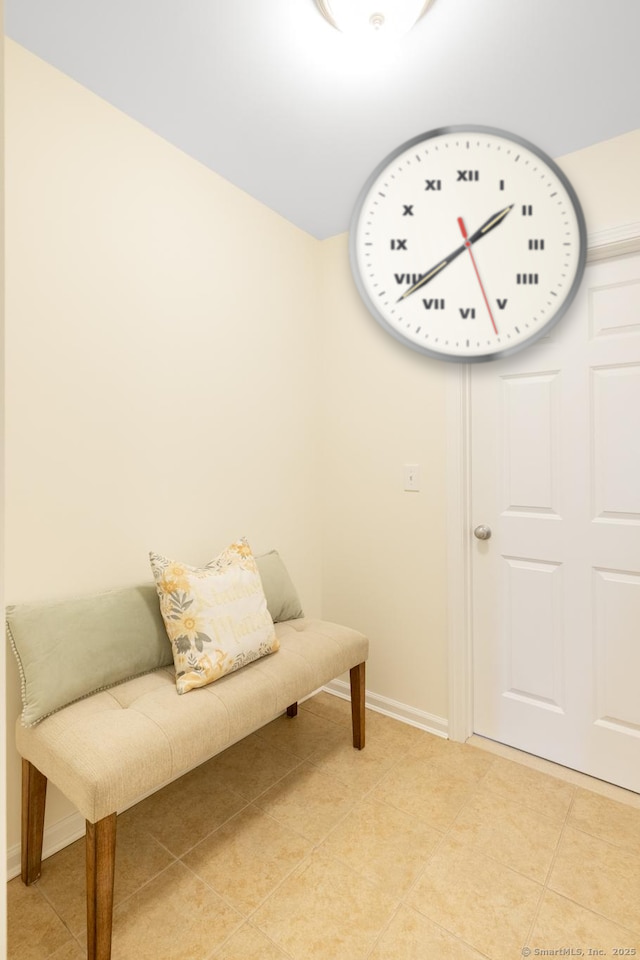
1:38:27
